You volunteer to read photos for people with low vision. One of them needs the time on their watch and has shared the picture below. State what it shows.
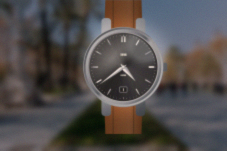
4:39
